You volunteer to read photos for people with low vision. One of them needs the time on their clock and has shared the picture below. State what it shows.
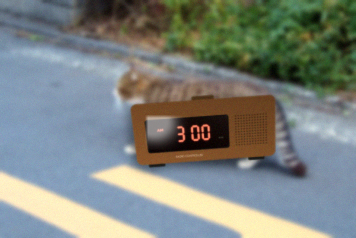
3:00
